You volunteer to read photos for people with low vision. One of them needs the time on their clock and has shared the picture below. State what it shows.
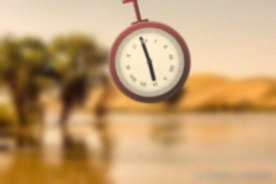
5:59
